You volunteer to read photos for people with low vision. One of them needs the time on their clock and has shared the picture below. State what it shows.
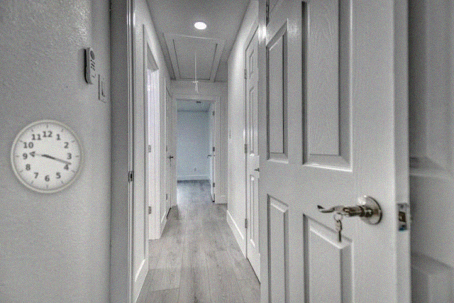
9:18
